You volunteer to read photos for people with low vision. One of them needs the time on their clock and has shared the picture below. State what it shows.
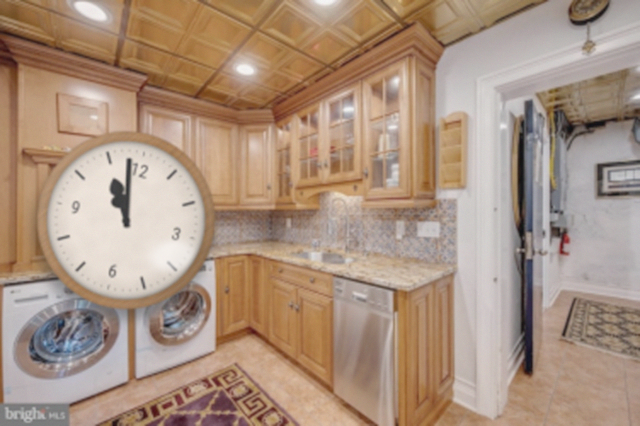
10:58
